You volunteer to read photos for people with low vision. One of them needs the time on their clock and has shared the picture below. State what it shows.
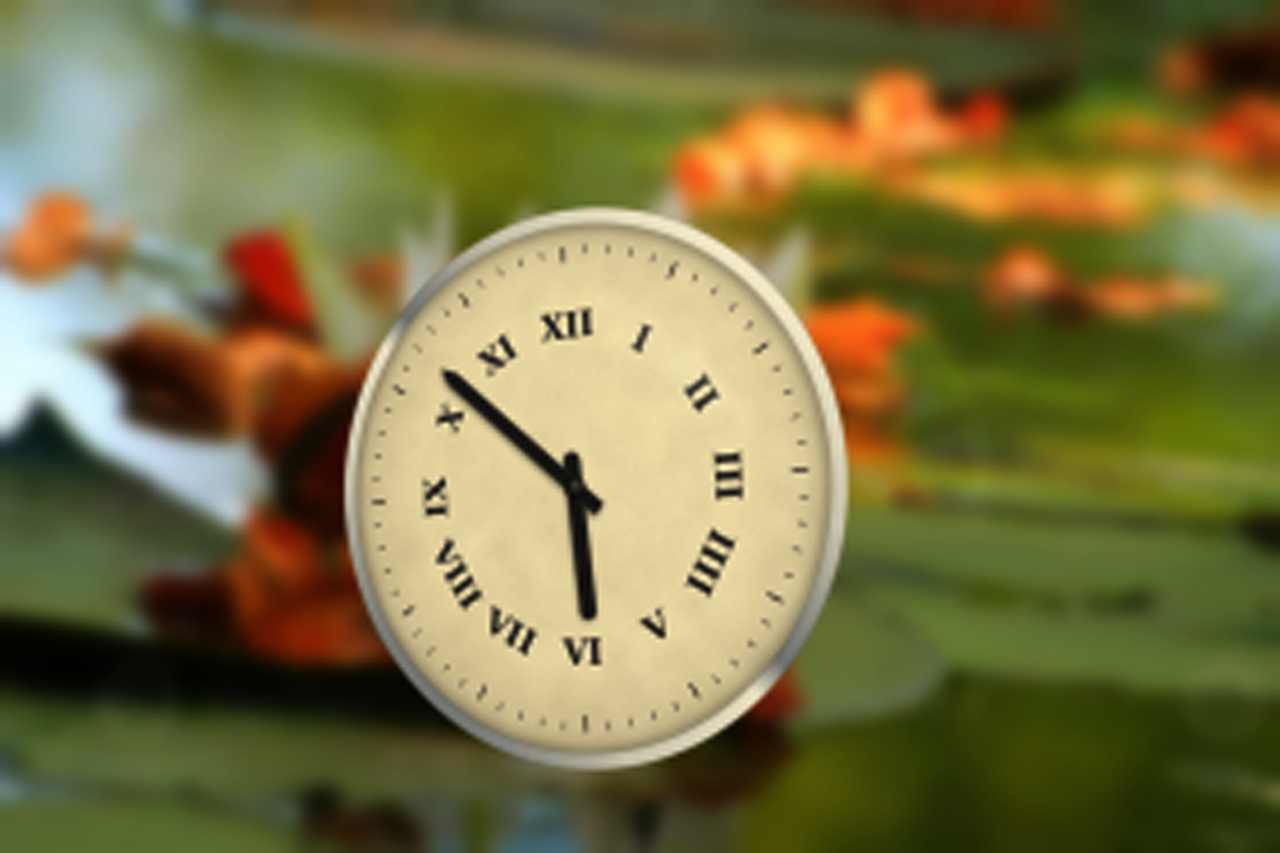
5:52
